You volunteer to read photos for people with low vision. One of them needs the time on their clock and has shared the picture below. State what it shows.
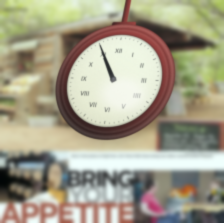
10:55
